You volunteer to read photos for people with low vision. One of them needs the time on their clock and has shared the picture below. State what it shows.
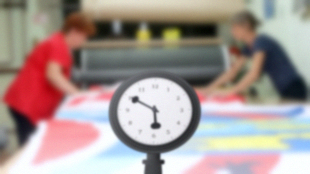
5:50
